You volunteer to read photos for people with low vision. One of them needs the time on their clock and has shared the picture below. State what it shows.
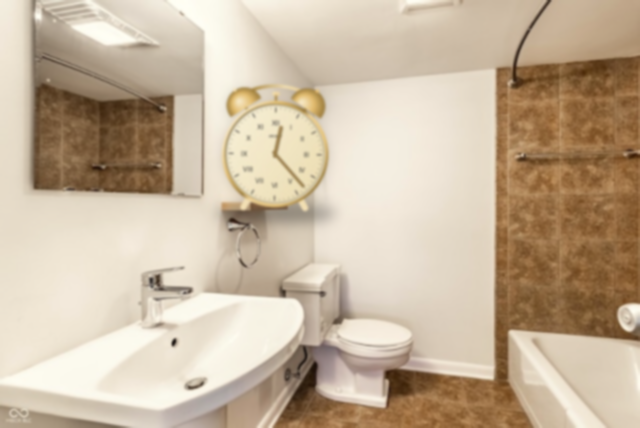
12:23
